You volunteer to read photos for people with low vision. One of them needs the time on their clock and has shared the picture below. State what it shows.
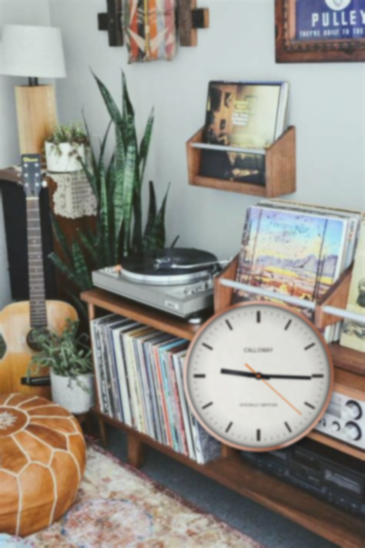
9:15:22
